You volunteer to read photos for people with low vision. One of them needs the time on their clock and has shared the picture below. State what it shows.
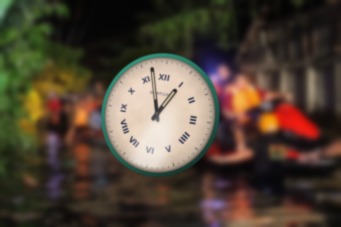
12:57
